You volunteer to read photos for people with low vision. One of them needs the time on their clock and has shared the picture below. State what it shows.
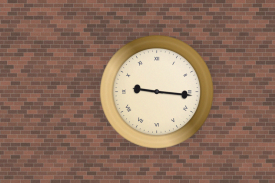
9:16
